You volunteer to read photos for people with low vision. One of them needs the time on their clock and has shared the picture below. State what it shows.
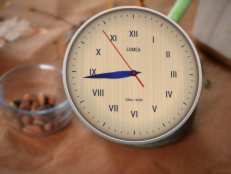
8:43:54
